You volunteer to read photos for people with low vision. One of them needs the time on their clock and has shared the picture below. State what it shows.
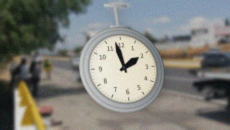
1:58
